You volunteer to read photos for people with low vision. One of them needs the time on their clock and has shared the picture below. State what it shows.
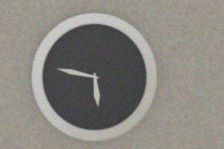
5:47
